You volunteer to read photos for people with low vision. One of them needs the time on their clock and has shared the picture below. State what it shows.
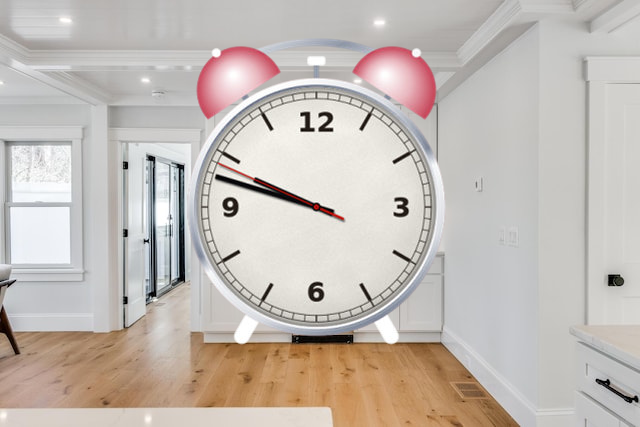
9:47:49
